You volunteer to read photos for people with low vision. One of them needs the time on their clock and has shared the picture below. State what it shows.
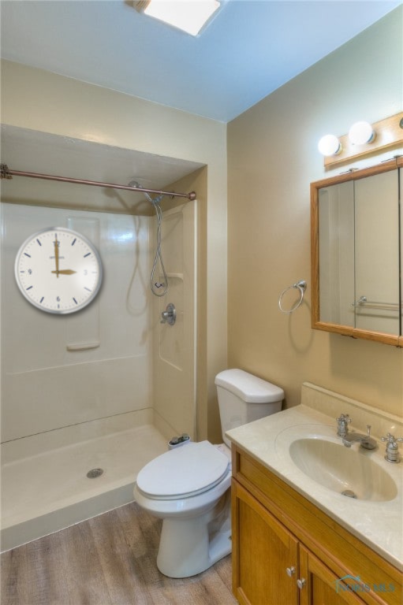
3:00
